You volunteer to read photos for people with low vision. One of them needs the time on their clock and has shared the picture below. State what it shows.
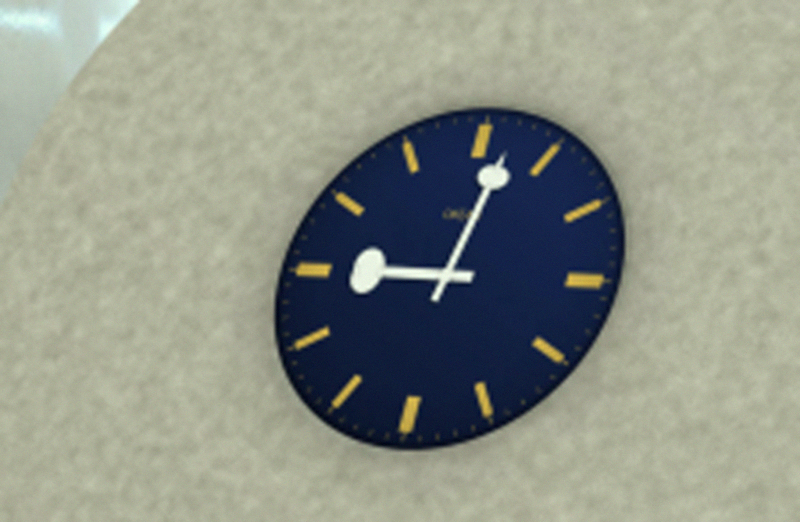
9:02
